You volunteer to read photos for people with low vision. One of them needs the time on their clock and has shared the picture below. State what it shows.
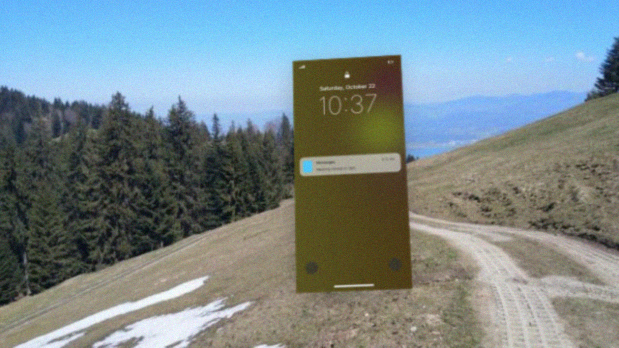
10:37
